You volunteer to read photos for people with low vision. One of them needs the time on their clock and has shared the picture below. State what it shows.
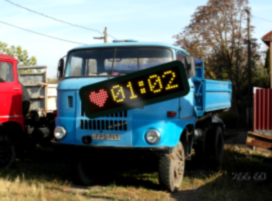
1:02
